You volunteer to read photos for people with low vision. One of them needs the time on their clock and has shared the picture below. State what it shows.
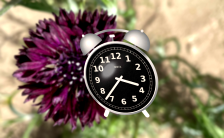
3:37
